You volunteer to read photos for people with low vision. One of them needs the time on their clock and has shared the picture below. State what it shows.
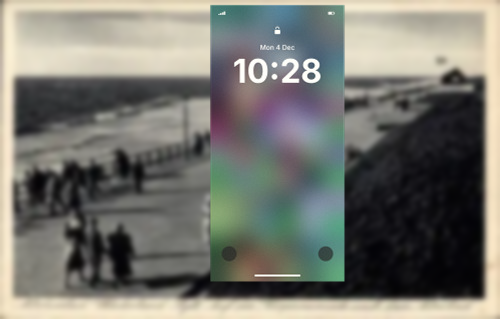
10:28
